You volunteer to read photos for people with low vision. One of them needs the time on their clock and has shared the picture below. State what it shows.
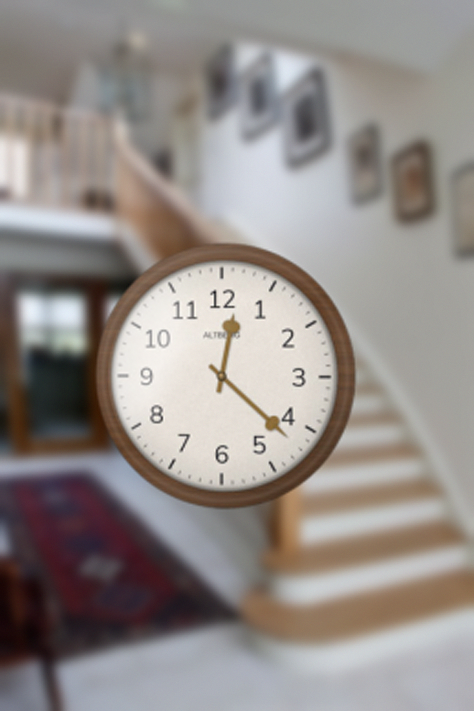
12:22
